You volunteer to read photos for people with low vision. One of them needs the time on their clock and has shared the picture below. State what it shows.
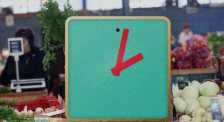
2:02
